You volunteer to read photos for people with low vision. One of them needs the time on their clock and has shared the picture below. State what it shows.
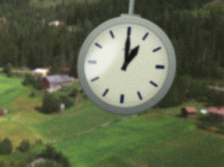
1:00
